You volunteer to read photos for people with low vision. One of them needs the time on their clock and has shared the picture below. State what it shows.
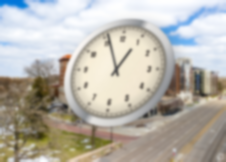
12:56
